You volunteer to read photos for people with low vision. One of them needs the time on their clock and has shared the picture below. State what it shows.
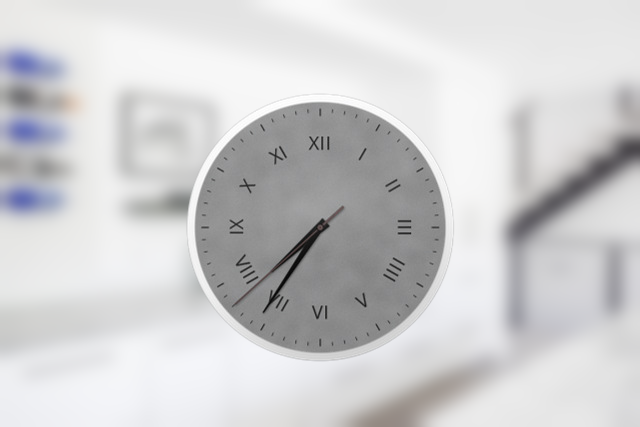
7:35:38
